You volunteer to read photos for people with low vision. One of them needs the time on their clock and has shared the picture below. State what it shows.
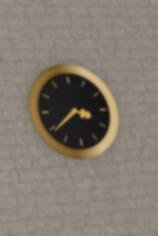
3:39
